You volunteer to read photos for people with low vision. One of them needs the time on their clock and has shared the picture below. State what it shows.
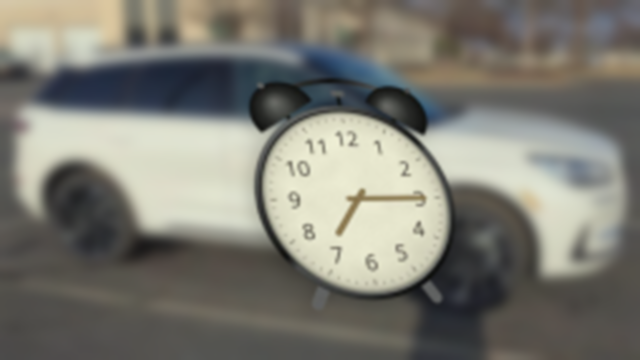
7:15
